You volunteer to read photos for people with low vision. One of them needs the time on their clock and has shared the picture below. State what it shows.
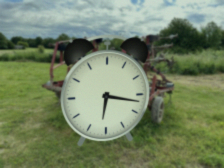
6:17
